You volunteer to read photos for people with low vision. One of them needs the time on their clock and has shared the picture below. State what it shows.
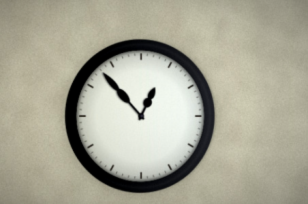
12:53
